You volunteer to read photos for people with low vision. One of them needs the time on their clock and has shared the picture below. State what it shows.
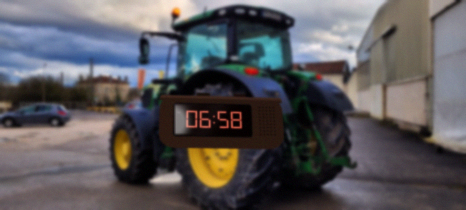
6:58
